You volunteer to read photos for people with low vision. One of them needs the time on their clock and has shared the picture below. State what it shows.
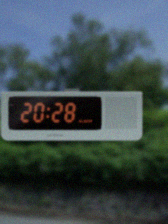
20:28
